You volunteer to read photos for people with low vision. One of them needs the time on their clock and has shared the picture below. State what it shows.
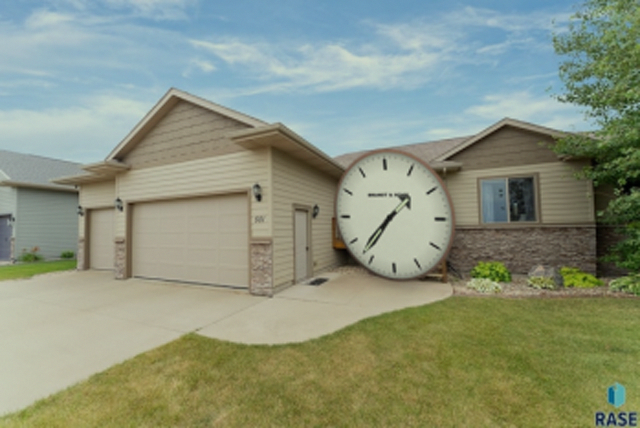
1:37
